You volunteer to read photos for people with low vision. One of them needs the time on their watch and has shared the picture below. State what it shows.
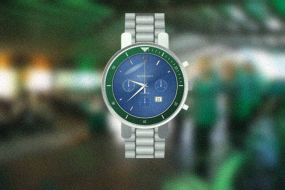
9:38
